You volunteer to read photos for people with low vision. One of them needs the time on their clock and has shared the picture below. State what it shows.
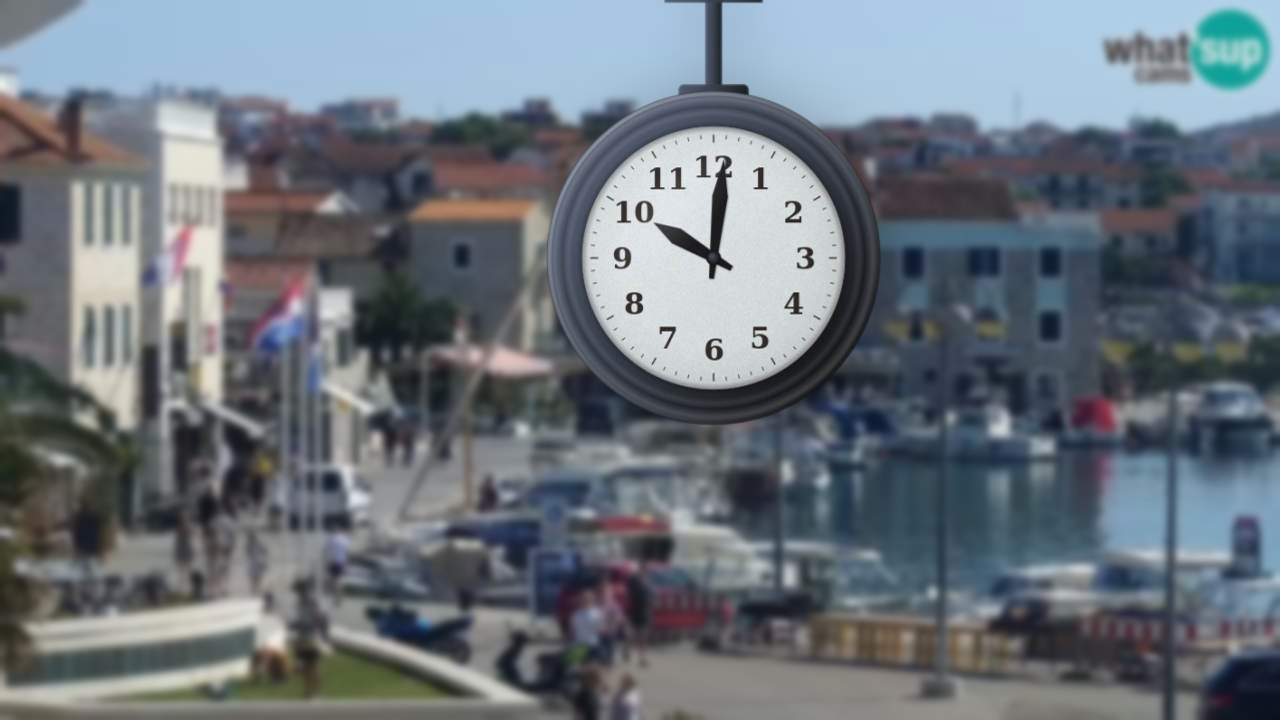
10:01
